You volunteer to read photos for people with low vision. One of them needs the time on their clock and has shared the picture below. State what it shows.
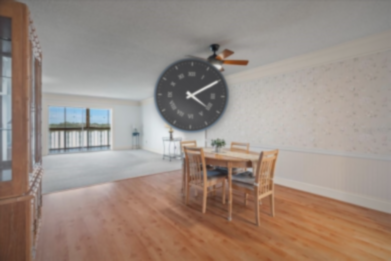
4:10
